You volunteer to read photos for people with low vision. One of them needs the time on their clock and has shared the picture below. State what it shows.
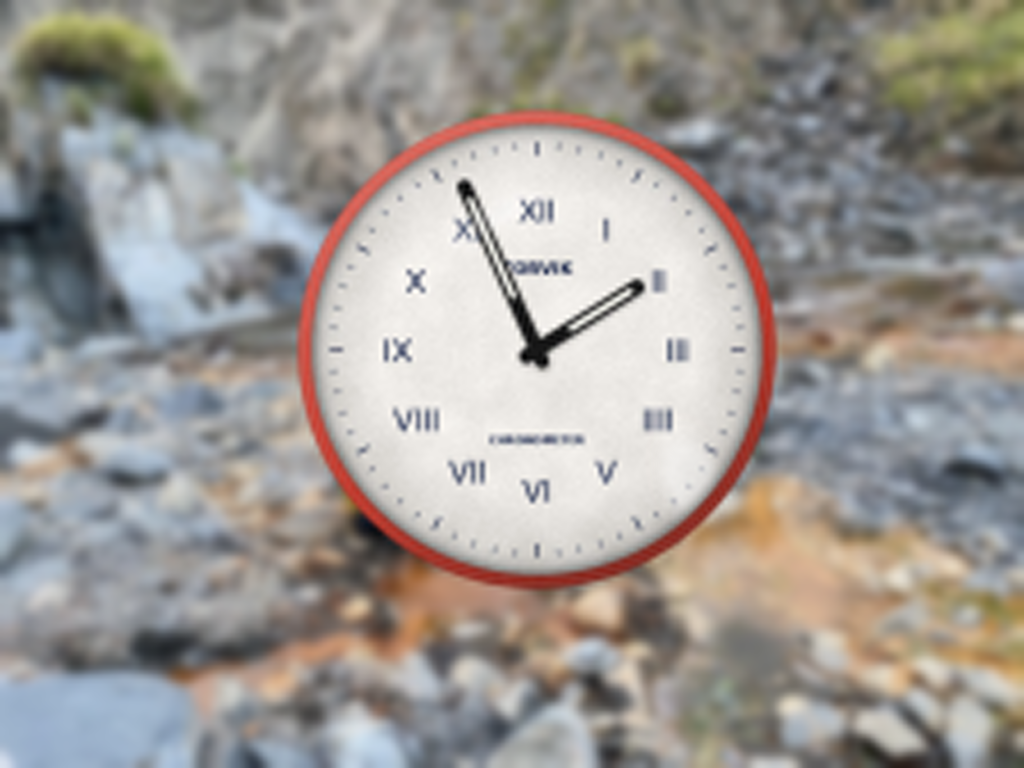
1:56
